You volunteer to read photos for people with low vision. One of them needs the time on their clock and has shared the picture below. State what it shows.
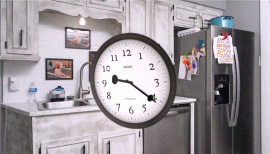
9:21
